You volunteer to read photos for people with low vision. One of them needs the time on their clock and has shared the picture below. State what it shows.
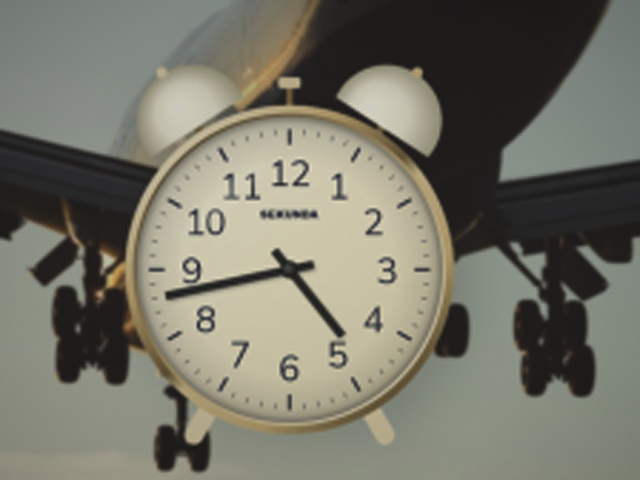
4:43
